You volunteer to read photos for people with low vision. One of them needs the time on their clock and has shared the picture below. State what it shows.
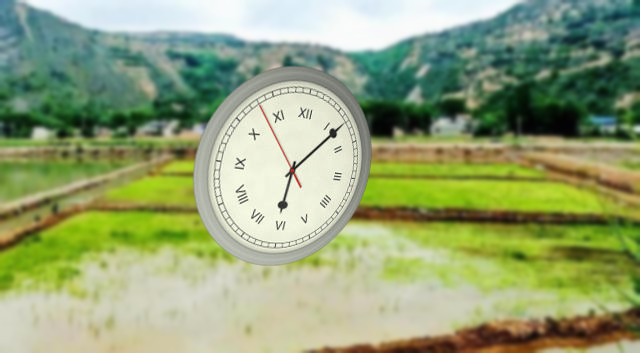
6:06:53
